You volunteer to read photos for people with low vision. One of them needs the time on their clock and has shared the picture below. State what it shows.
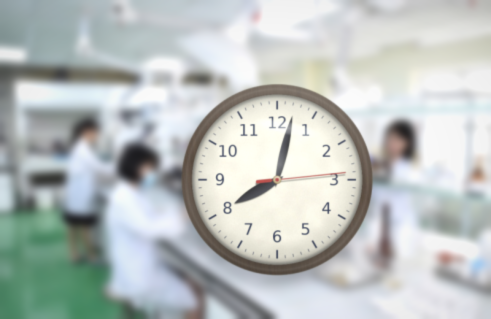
8:02:14
